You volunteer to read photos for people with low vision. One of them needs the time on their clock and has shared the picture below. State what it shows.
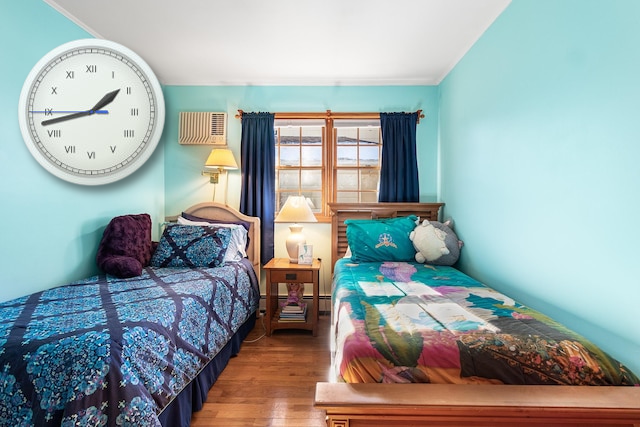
1:42:45
